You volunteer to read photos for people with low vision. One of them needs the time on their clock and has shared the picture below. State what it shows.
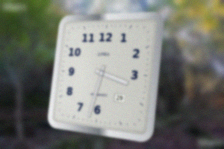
3:32
